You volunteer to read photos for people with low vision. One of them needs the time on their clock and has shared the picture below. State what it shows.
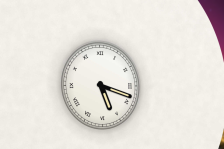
5:18
